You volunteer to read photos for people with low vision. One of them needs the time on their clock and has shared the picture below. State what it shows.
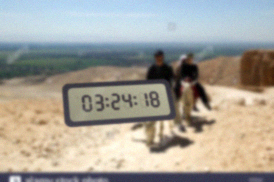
3:24:18
